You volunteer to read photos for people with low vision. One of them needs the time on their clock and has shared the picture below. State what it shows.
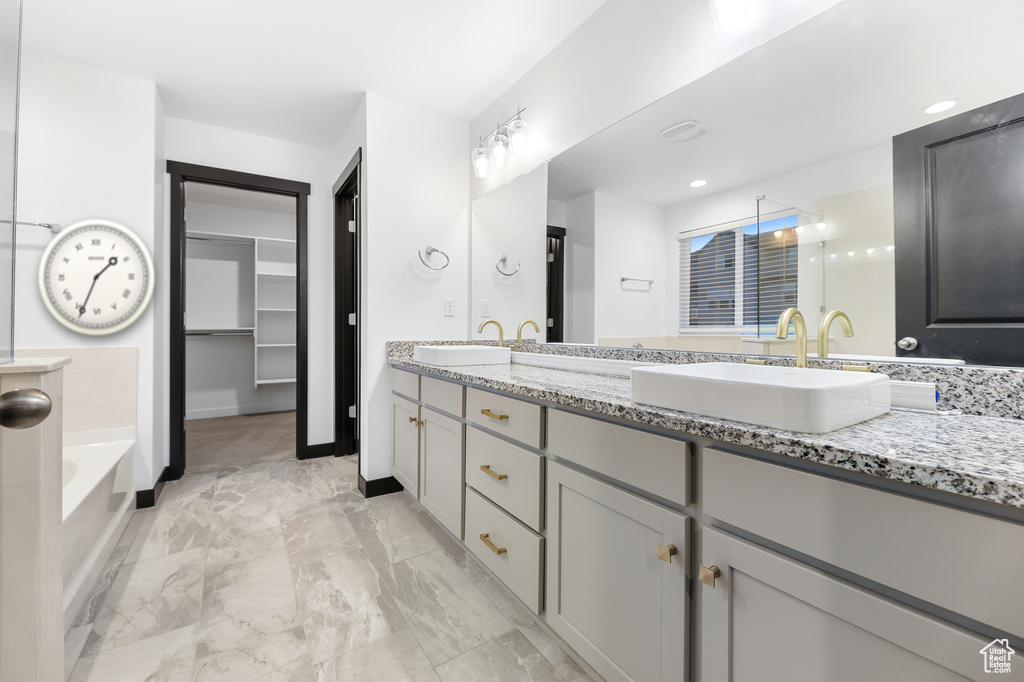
1:34
